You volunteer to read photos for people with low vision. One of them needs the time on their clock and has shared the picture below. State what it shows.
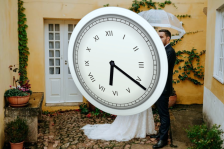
6:21
